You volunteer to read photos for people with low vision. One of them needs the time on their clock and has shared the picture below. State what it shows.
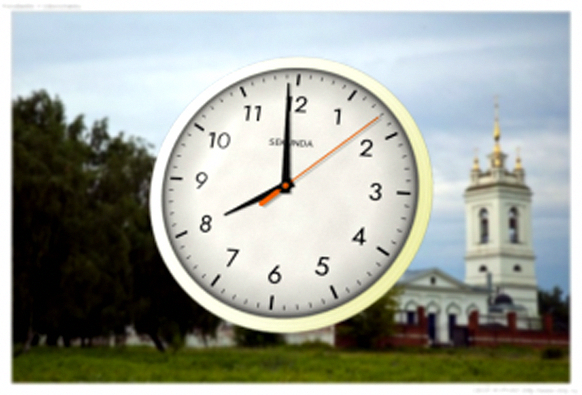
7:59:08
